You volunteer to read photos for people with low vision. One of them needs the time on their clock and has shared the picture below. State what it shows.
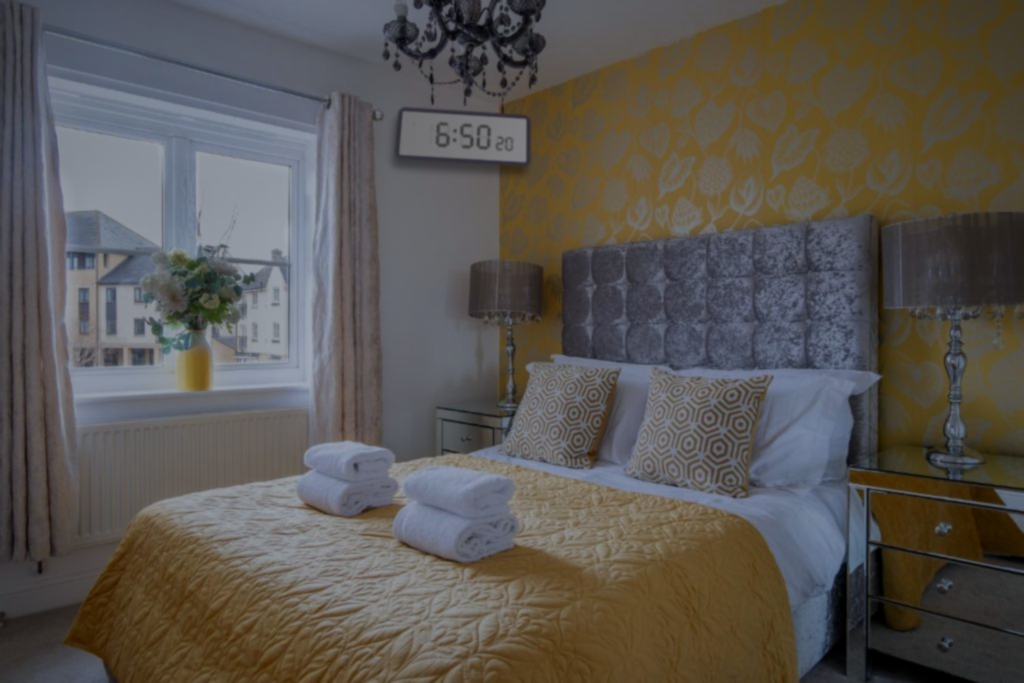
6:50:20
